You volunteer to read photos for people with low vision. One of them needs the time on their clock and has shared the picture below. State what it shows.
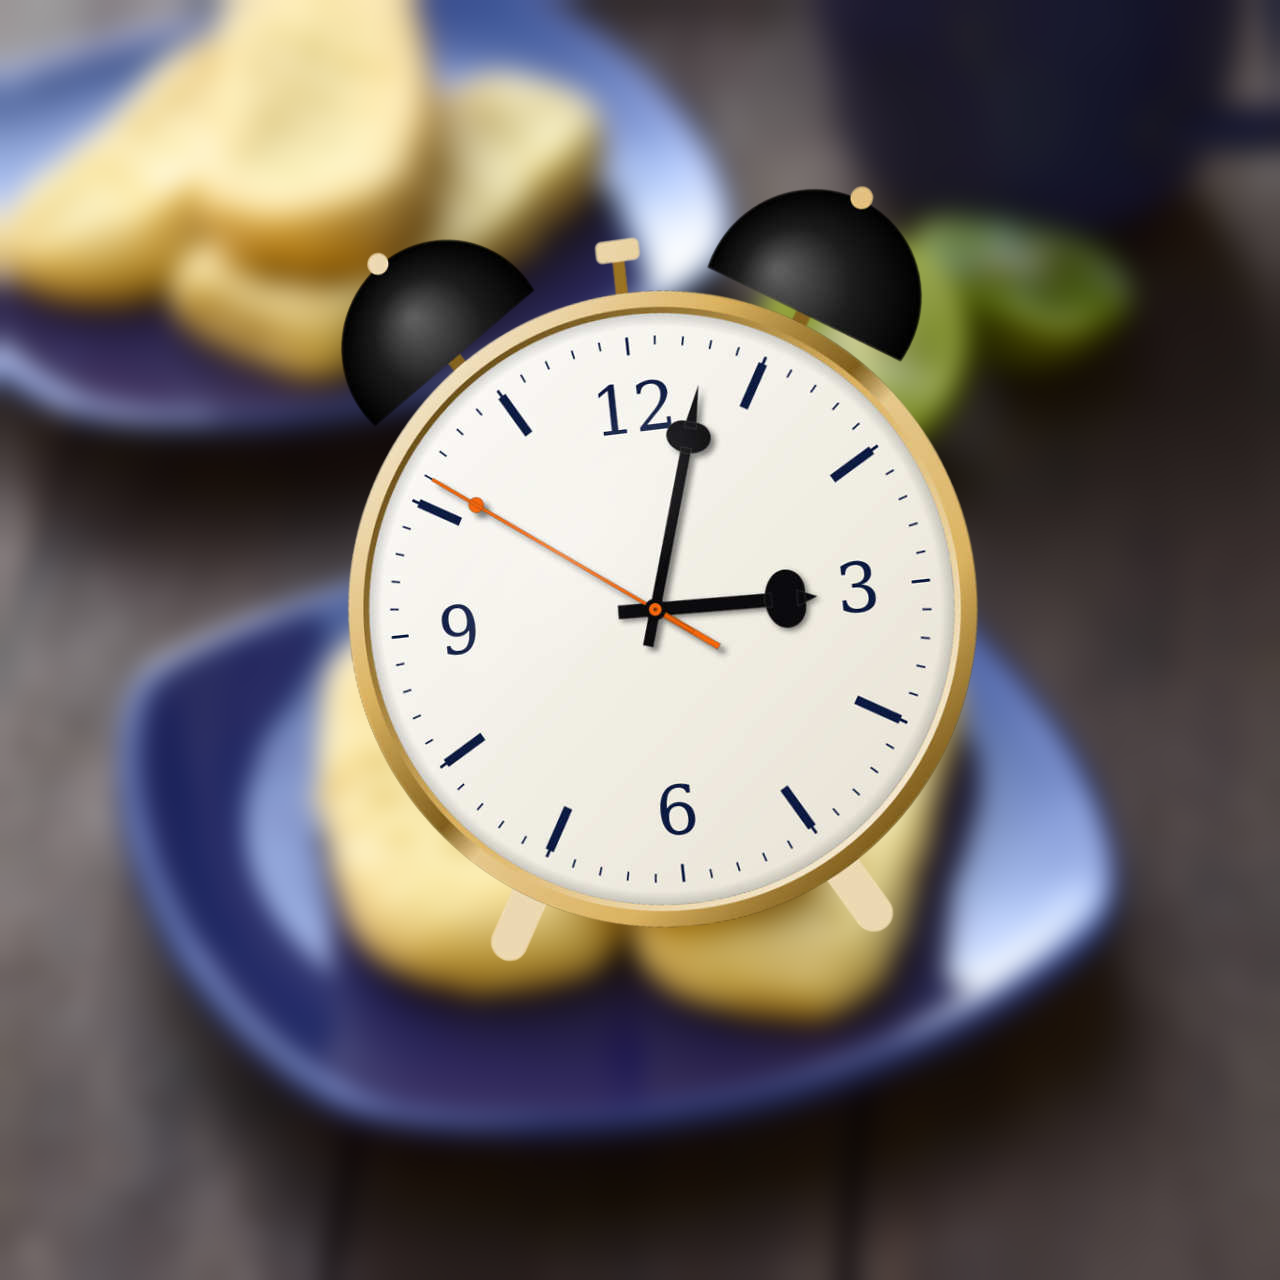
3:02:51
